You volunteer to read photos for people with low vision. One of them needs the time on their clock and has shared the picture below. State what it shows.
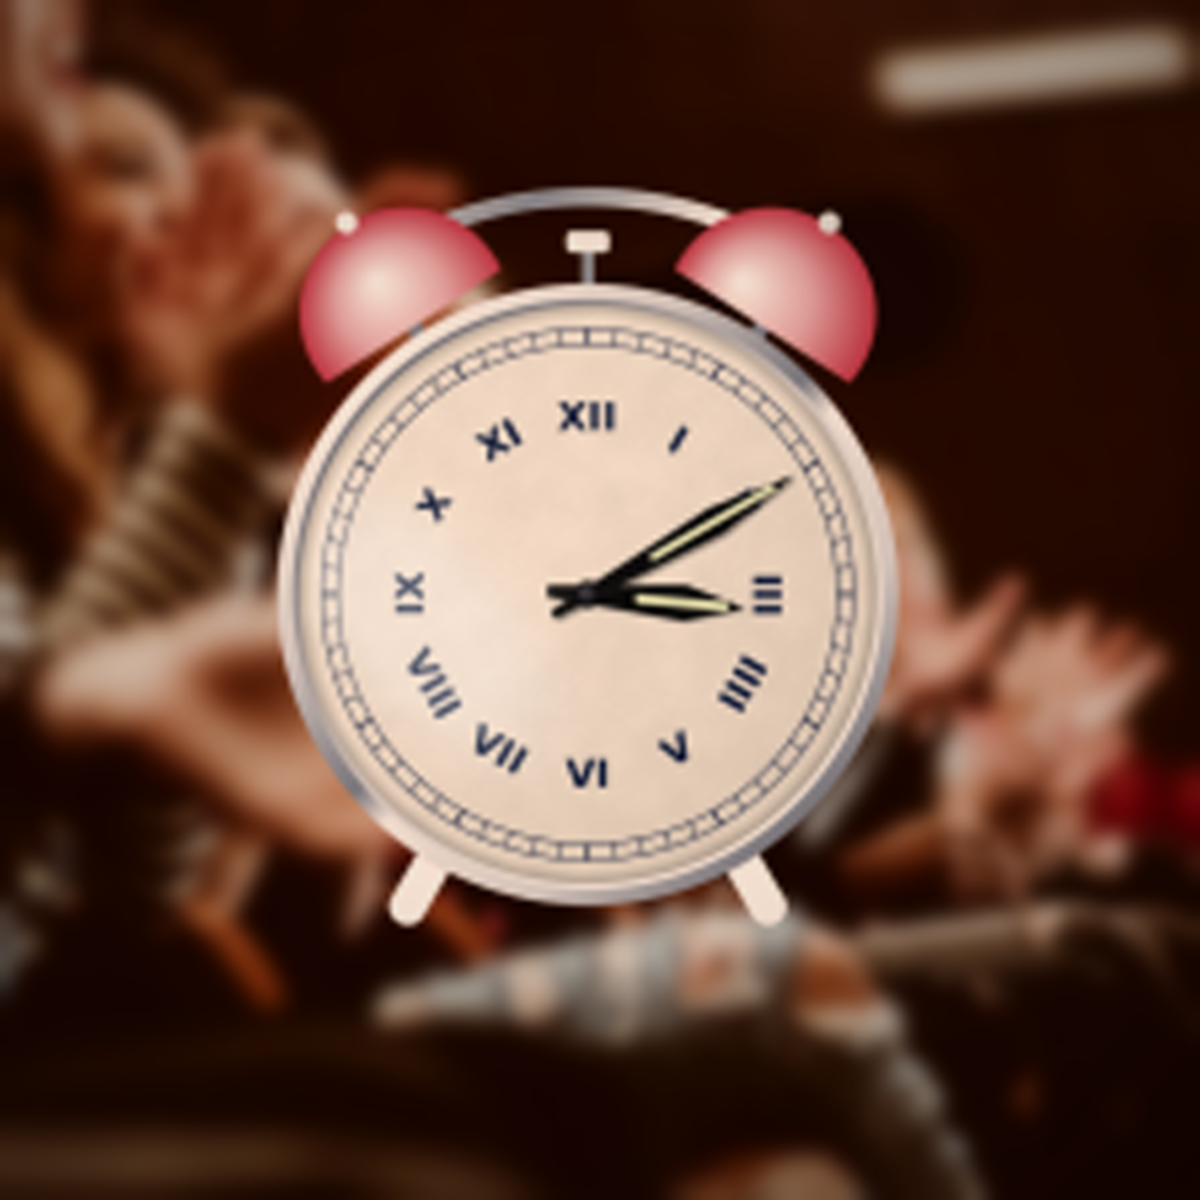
3:10
